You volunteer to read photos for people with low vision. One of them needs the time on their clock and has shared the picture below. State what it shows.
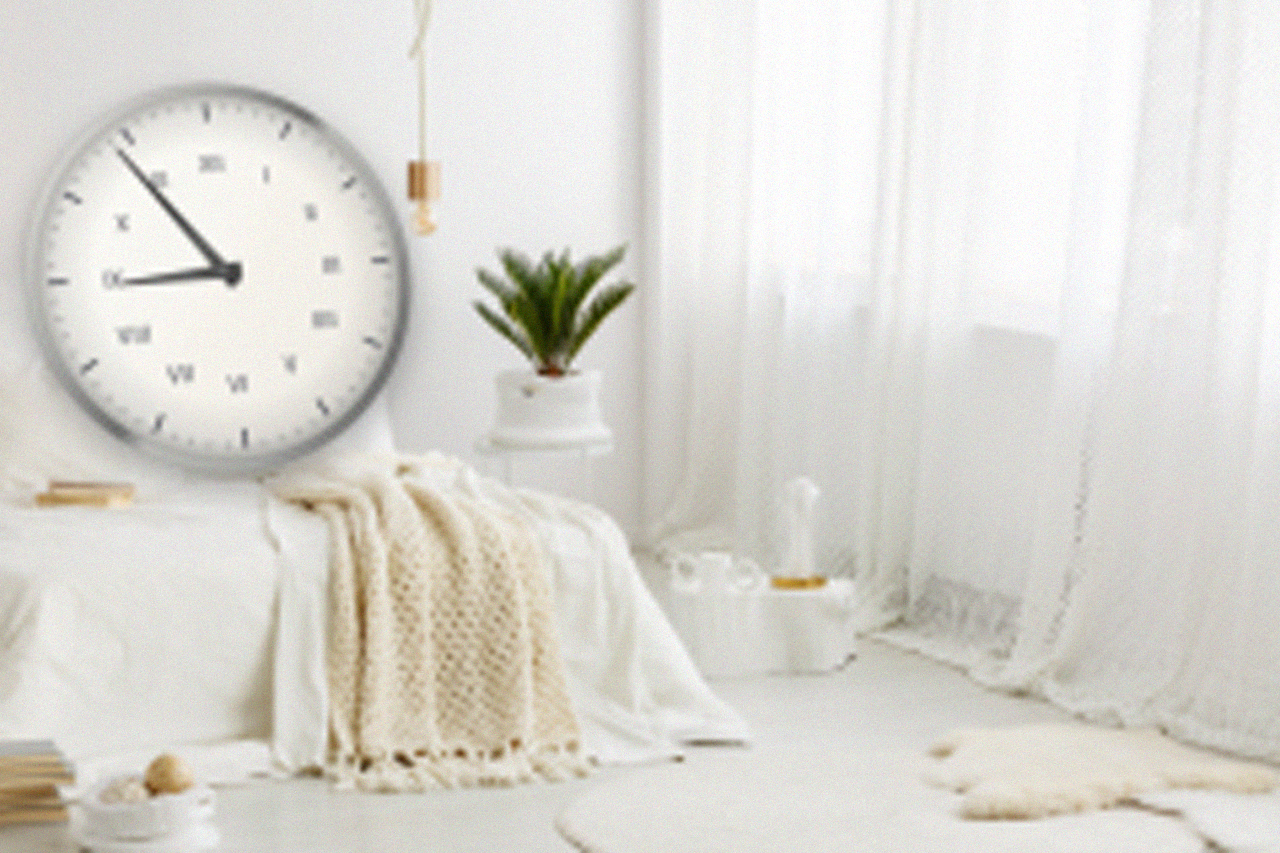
8:54
